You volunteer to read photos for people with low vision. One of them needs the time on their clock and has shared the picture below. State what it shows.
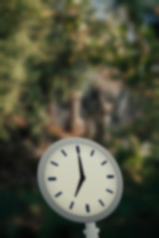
7:00
